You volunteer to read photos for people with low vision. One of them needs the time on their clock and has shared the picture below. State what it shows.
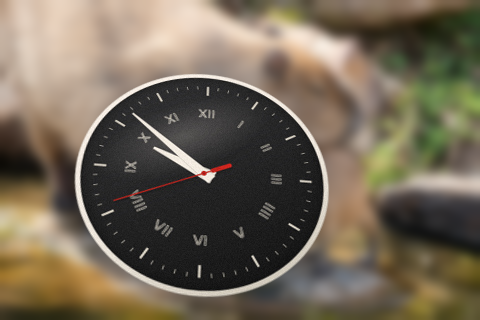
9:51:41
